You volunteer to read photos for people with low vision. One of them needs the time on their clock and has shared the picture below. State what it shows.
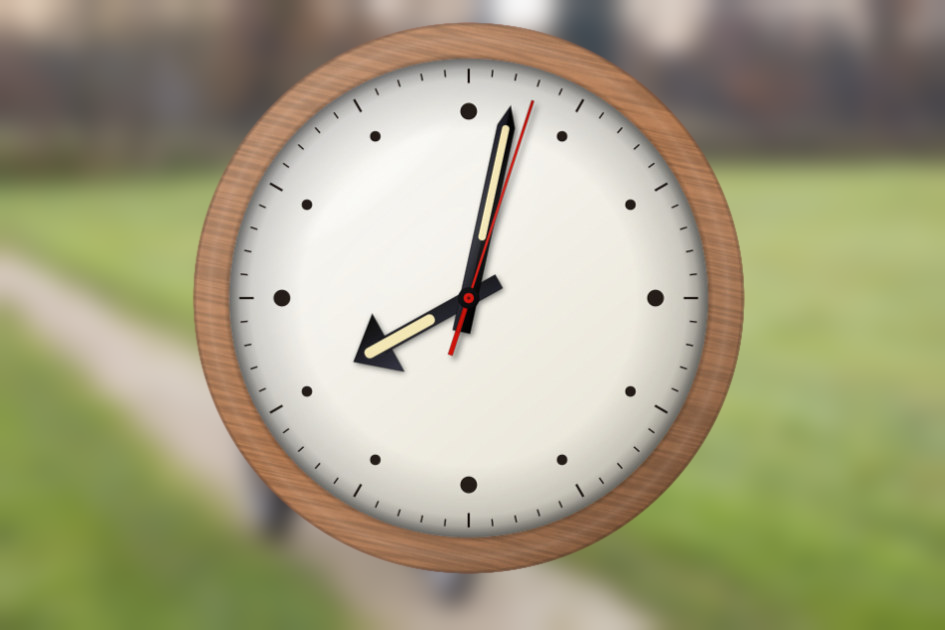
8:02:03
